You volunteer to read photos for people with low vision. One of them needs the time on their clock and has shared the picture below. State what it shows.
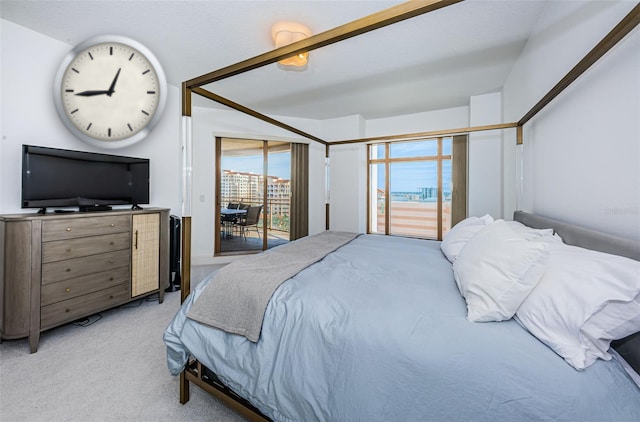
12:44
